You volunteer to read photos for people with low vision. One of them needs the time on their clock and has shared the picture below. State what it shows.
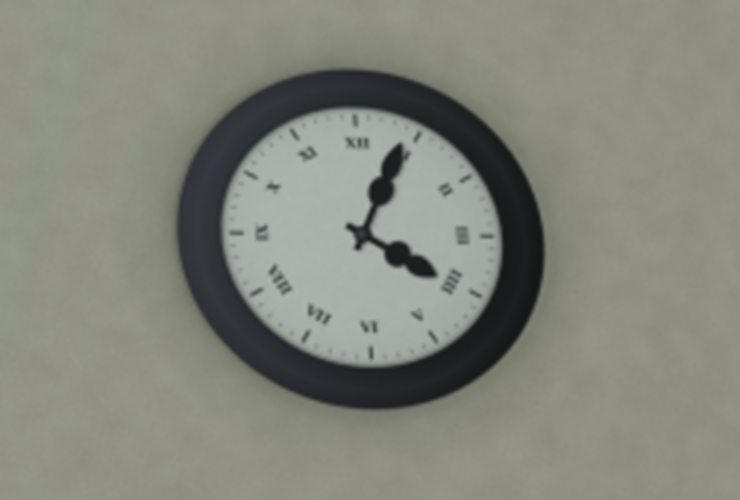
4:04
